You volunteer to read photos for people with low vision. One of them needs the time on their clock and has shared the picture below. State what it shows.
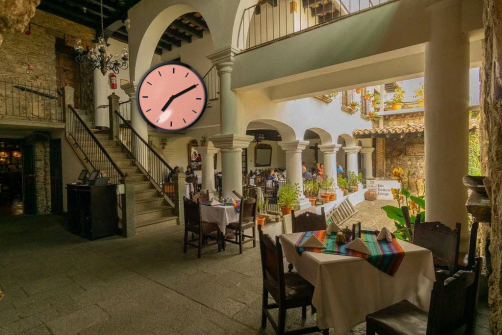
7:10
